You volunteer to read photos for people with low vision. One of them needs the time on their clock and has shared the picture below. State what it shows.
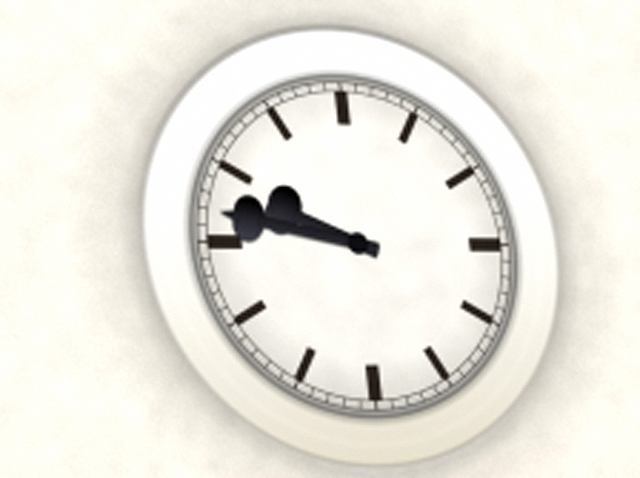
9:47
